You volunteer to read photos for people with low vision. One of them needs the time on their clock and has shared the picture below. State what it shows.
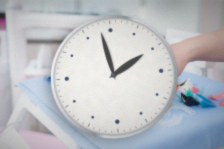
1:58
